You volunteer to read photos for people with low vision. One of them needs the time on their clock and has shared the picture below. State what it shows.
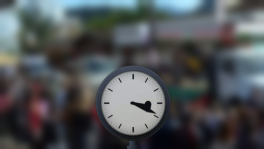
3:19
